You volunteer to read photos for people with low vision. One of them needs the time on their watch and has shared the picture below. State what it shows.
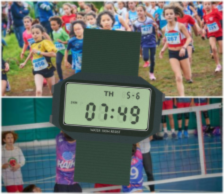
7:49
